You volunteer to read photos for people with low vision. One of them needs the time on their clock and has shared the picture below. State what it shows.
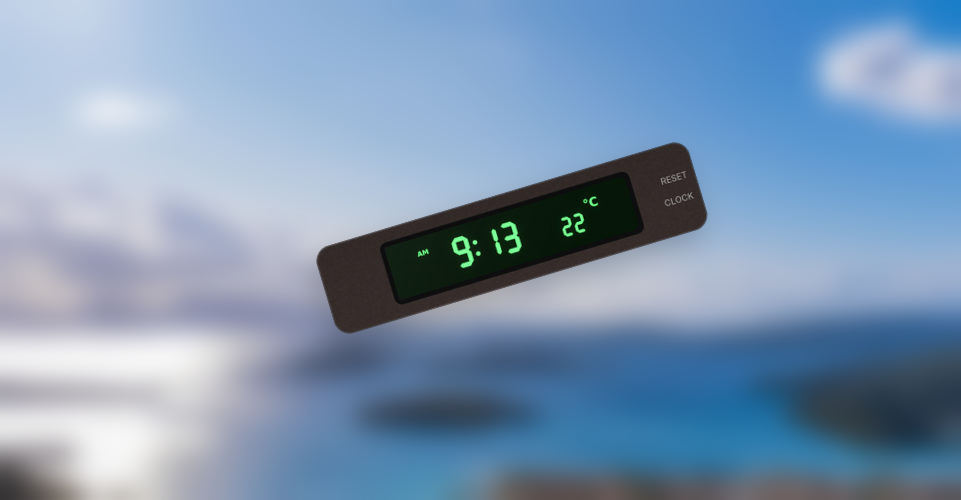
9:13
